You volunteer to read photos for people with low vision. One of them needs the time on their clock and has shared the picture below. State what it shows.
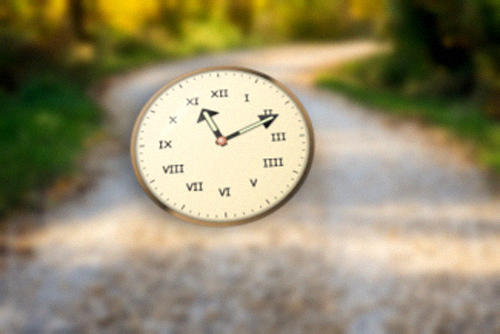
11:11
